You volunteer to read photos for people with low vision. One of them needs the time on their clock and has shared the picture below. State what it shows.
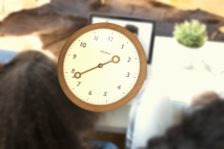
1:38
